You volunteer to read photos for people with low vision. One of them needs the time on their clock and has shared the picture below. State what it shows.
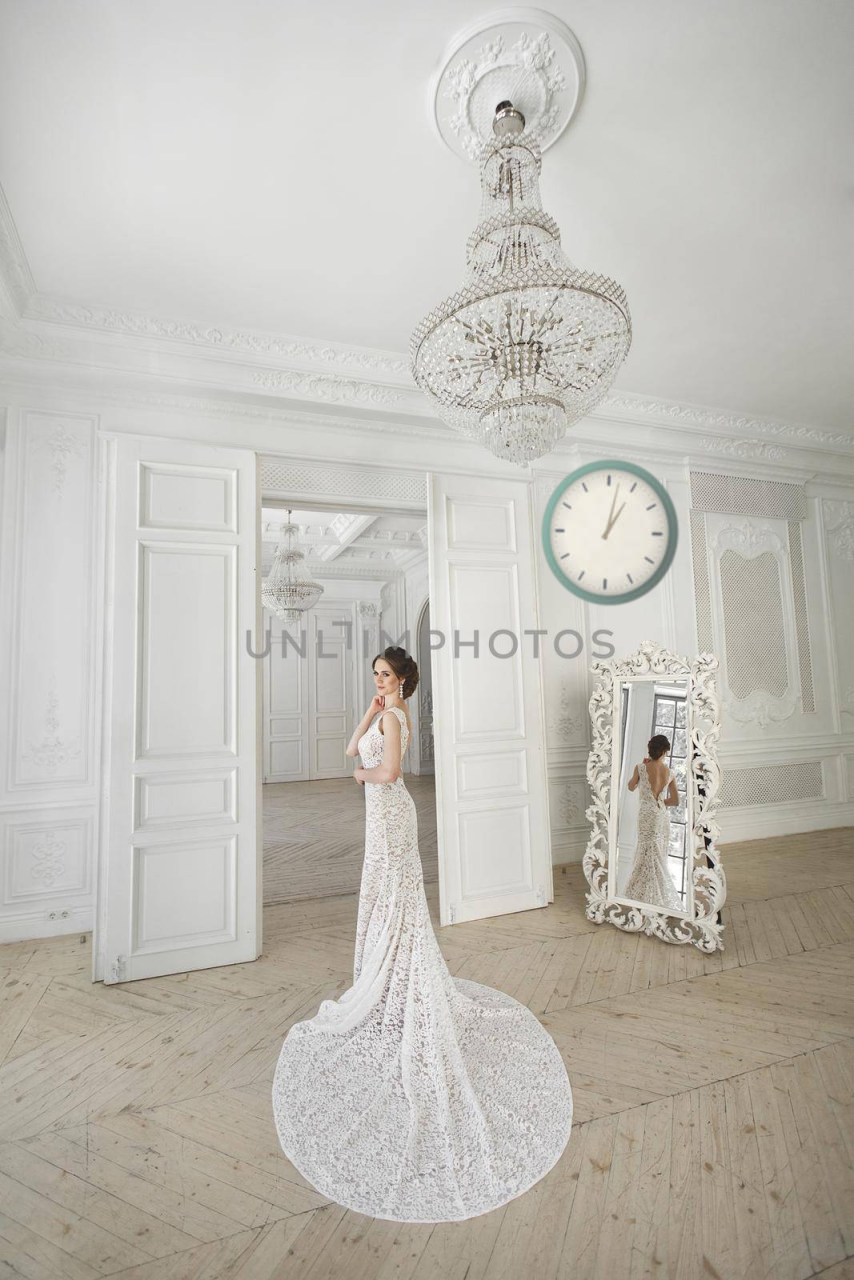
1:02
